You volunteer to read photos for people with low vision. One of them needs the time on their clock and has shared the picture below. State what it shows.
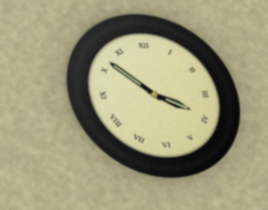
3:52
